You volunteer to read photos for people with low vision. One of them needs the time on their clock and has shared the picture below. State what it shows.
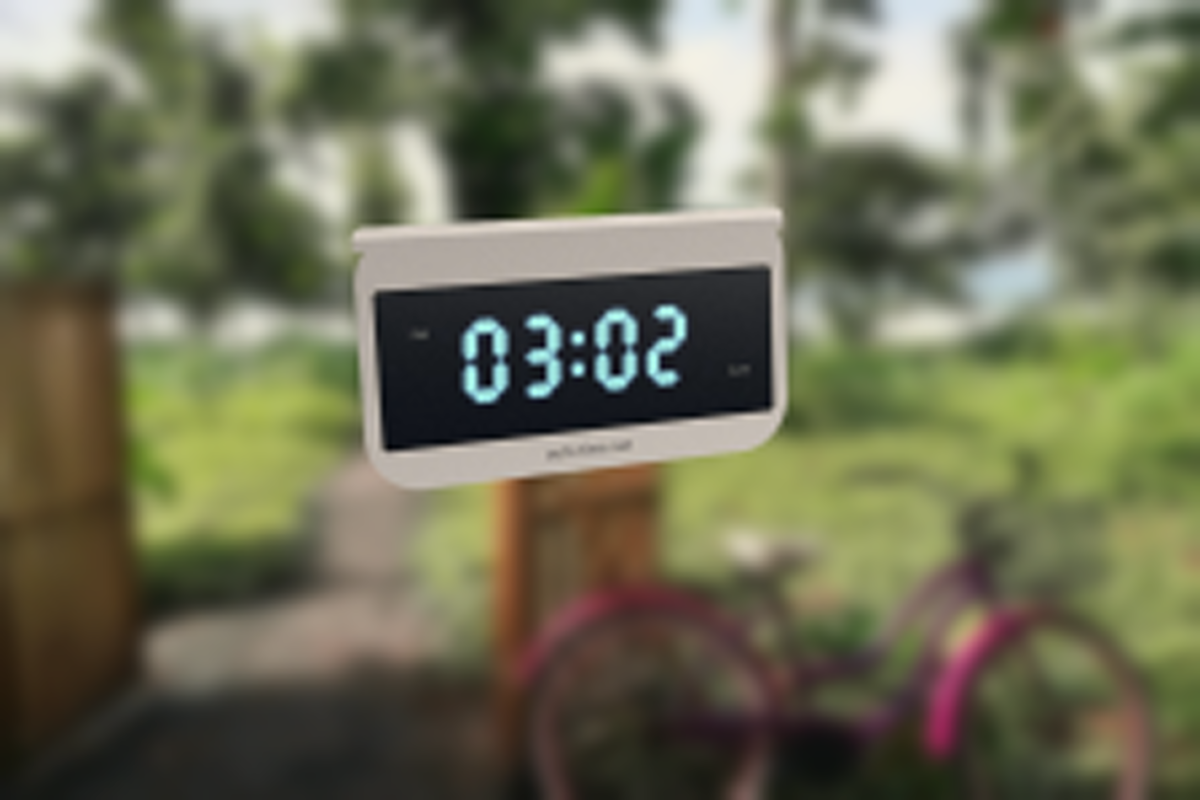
3:02
